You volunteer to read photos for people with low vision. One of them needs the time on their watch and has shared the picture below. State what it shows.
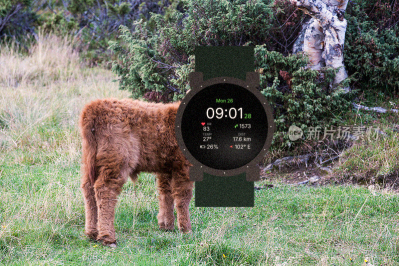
9:01
